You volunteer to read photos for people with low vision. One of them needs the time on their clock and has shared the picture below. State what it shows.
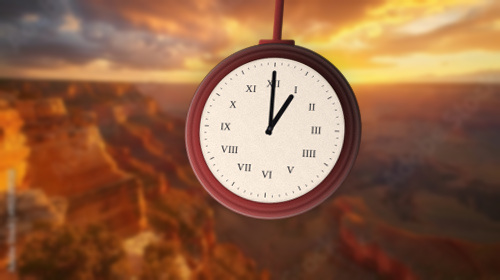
1:00
